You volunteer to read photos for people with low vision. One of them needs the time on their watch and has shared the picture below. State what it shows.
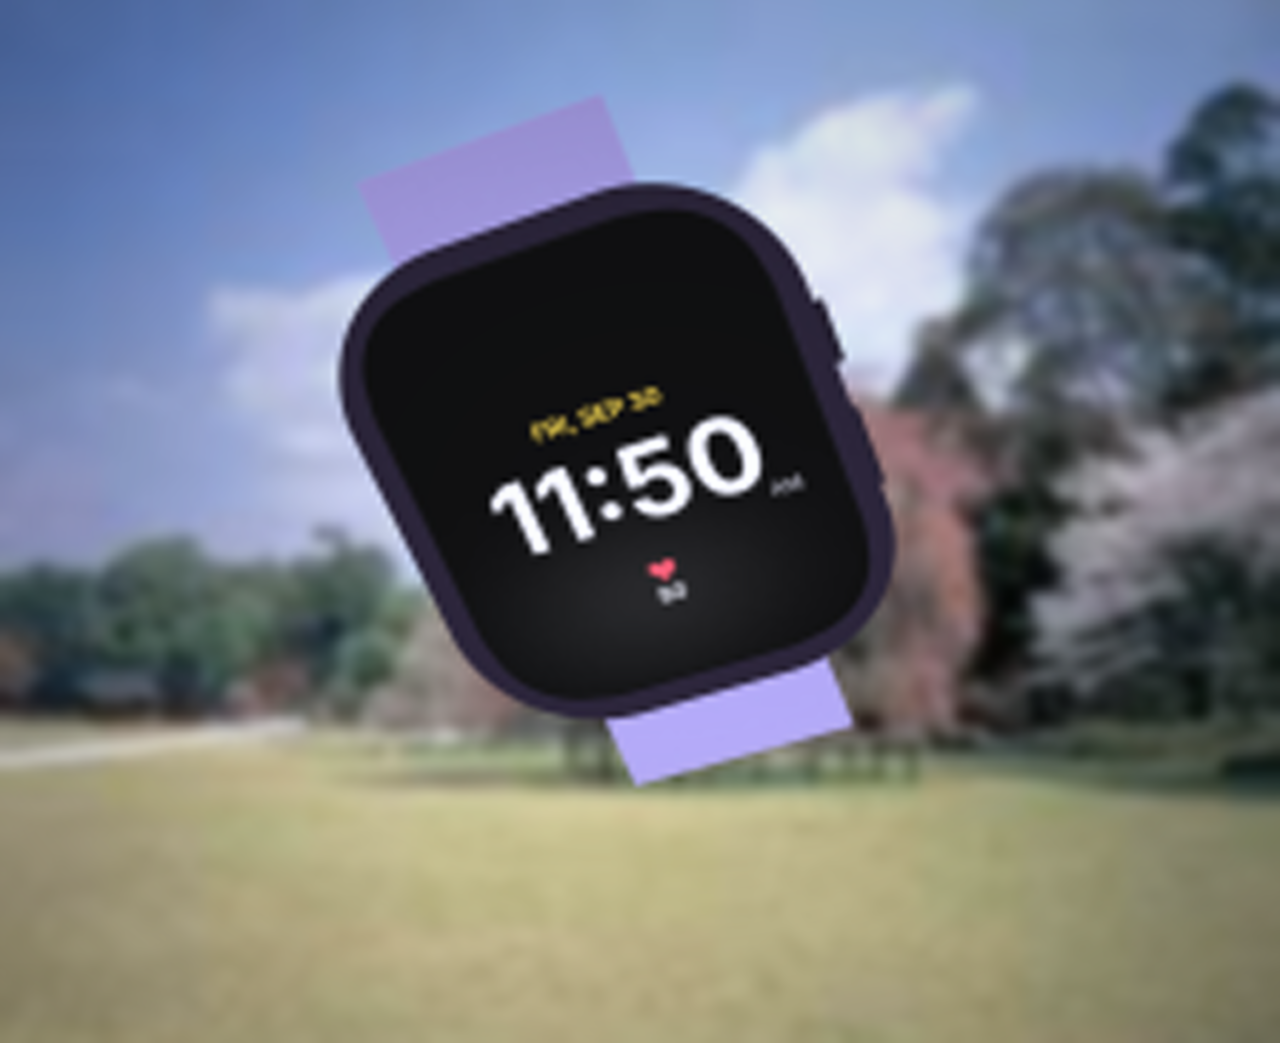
11:50
